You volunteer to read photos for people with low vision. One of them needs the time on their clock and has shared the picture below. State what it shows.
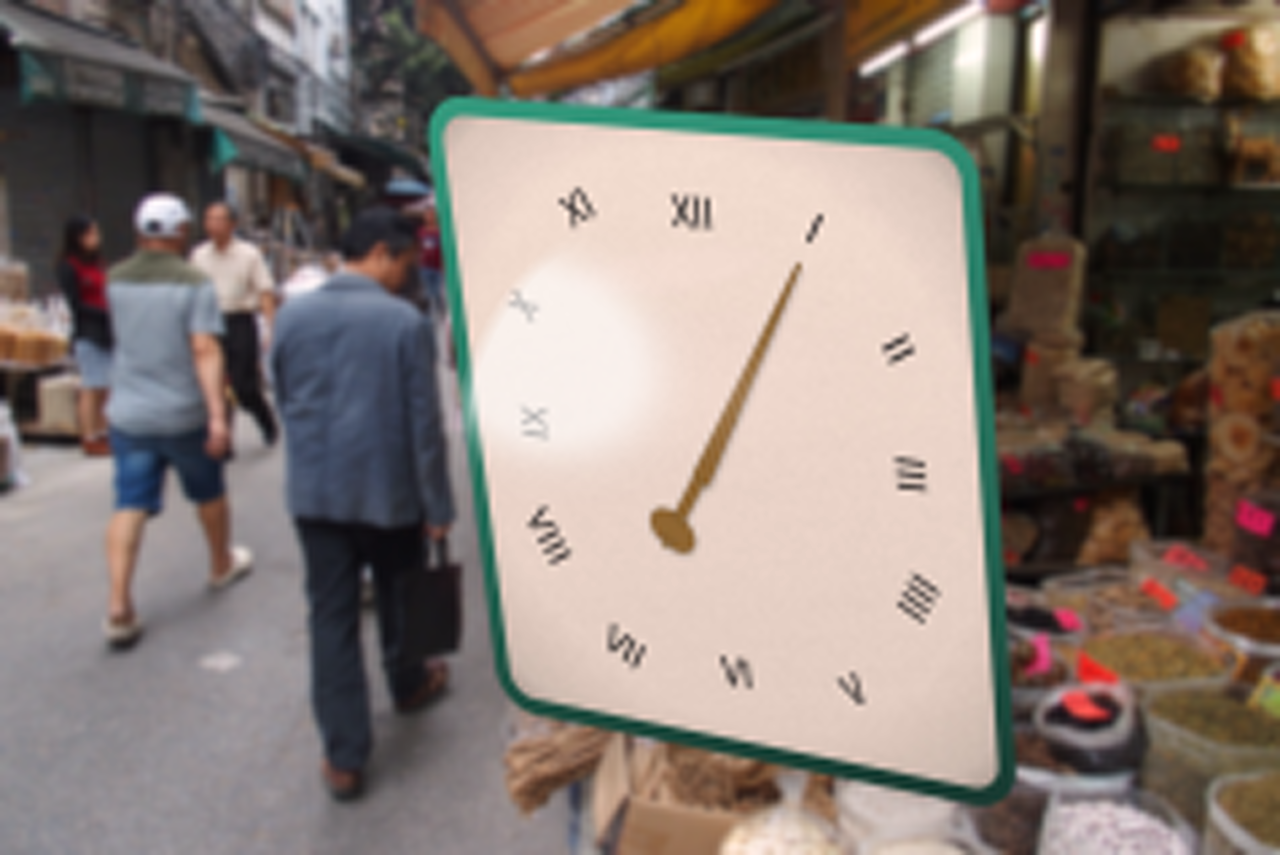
7:05
